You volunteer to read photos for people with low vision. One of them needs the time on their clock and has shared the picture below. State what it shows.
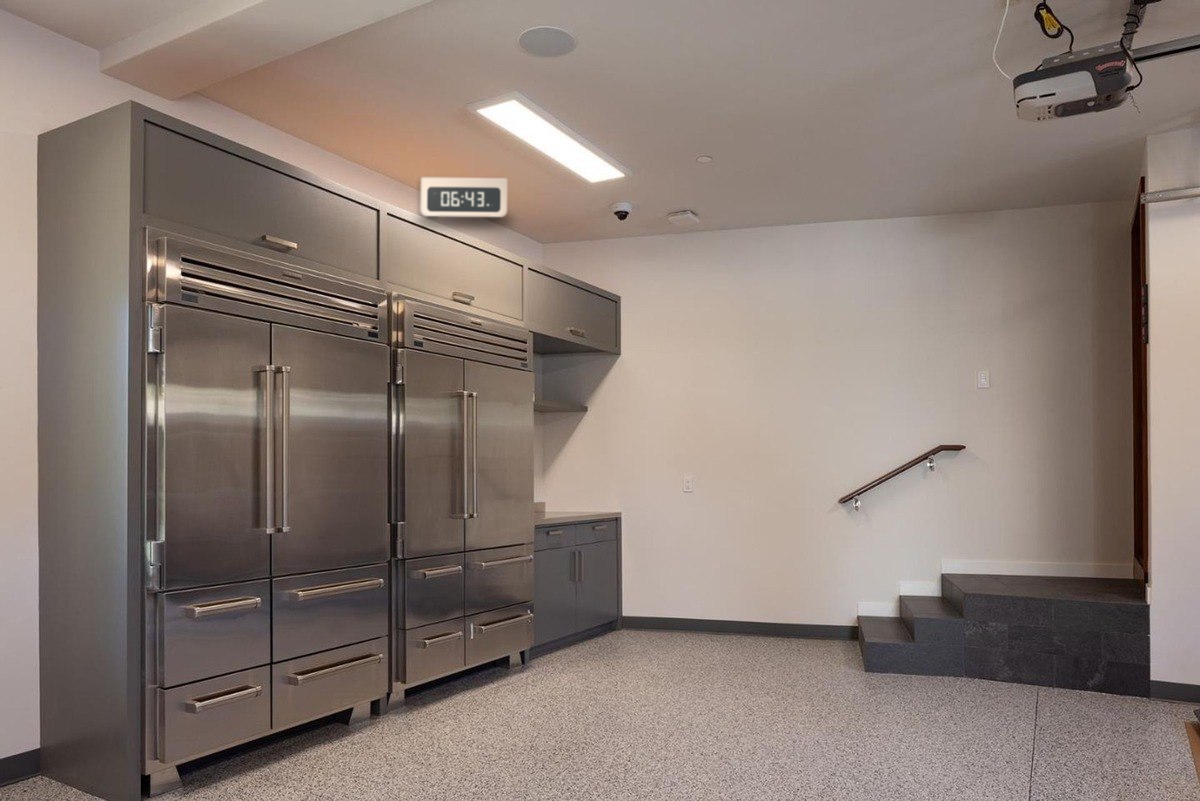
6:43
